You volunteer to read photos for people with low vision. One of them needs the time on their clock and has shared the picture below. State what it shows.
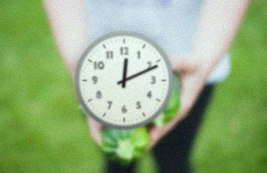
12:11
